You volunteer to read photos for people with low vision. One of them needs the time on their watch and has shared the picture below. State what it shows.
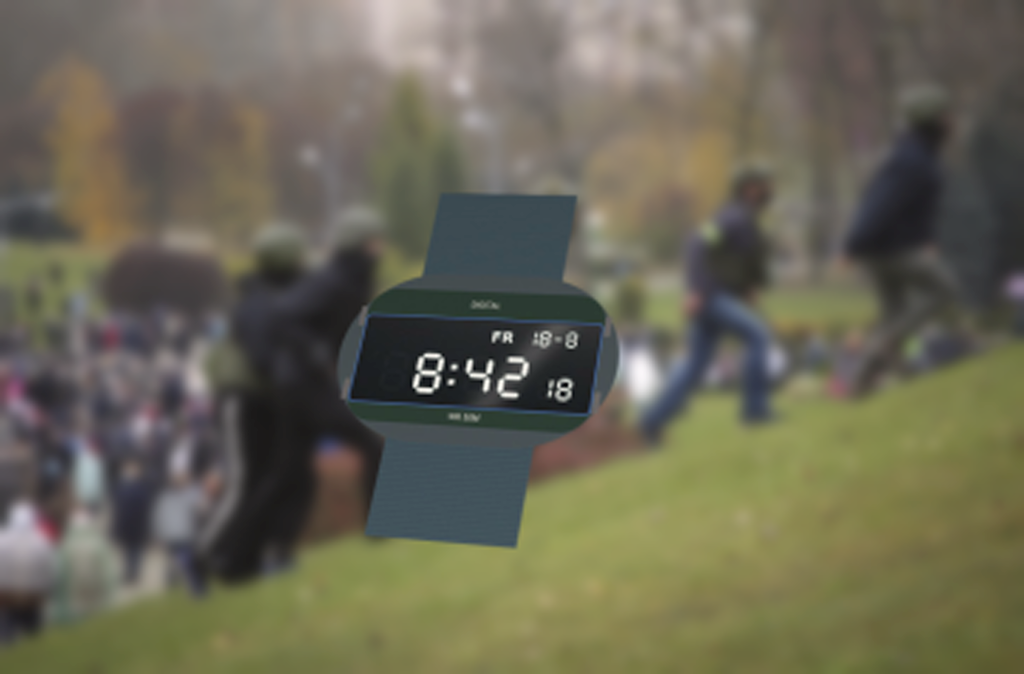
8:42:18
